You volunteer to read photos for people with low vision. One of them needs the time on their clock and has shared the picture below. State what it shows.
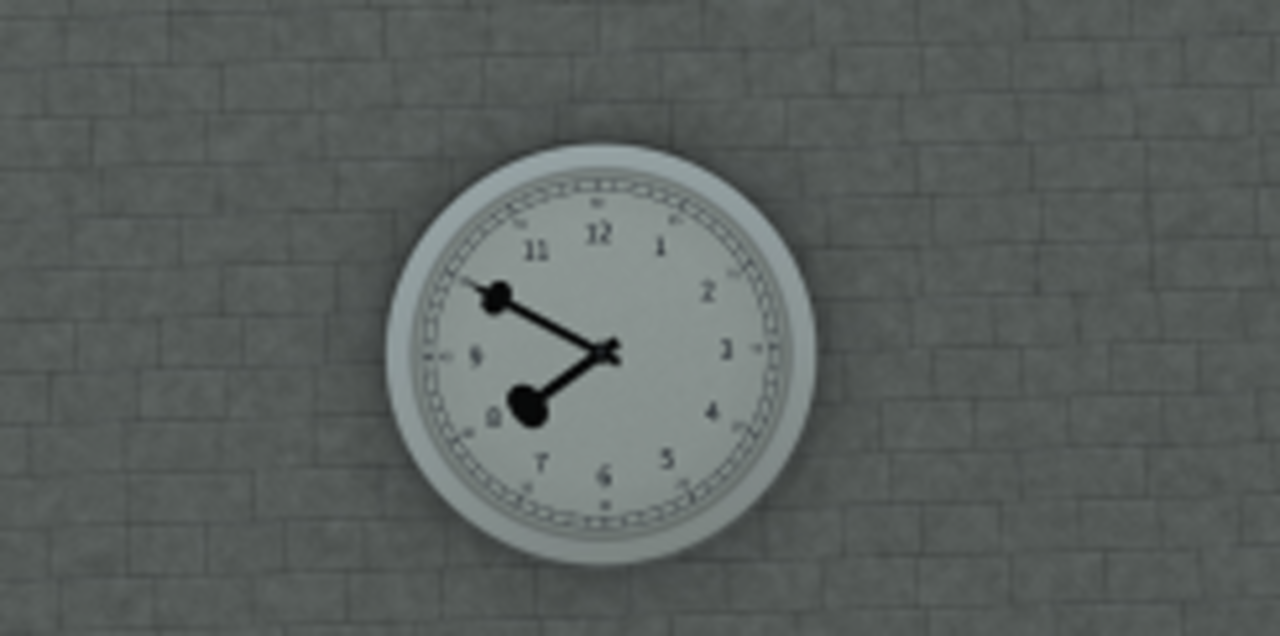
7:50
